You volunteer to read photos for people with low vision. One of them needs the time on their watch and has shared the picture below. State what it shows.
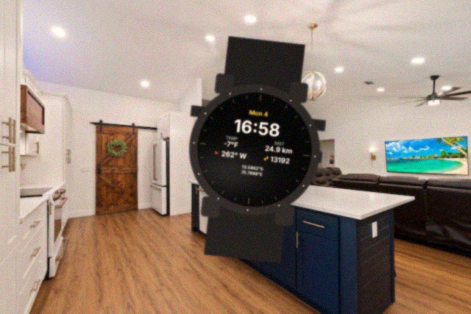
16:58
